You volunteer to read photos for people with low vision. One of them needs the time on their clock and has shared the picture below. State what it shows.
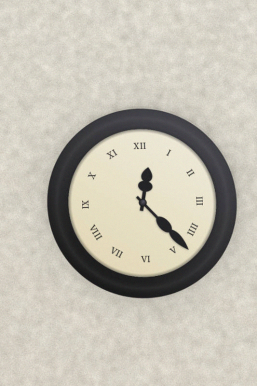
12:23
